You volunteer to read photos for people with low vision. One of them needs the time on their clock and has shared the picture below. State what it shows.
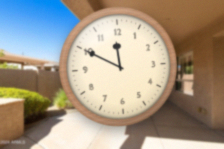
11:50
